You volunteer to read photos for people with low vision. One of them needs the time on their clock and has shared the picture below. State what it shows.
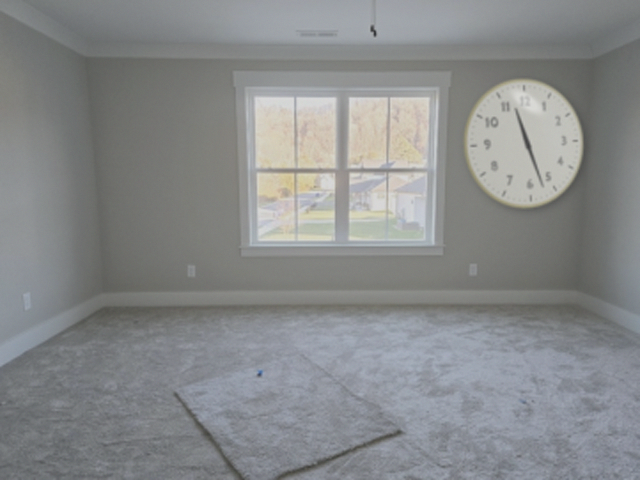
11:27
